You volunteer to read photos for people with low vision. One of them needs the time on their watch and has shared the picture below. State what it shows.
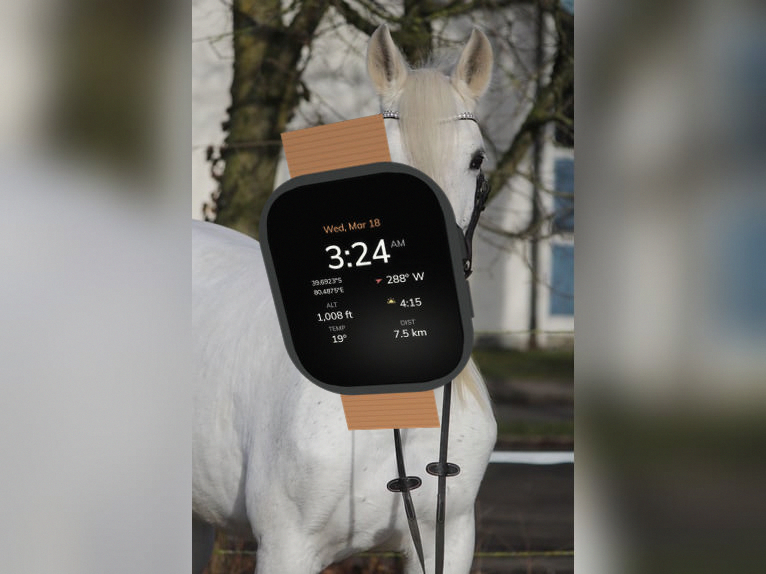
3:24
